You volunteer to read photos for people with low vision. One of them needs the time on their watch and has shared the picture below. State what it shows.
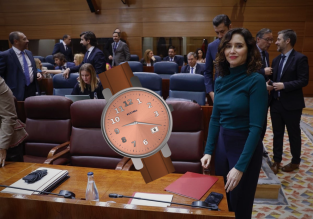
9:20
